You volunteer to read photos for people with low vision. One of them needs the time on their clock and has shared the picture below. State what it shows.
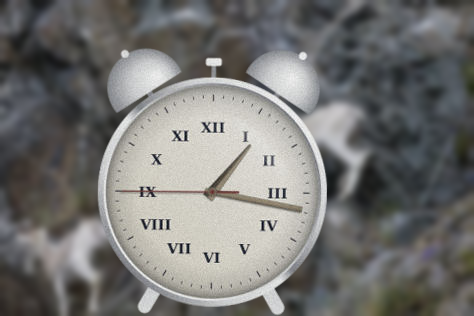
1:16:45
